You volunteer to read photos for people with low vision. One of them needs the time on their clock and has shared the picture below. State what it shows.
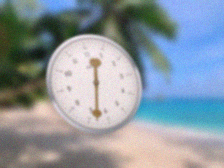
12:33
